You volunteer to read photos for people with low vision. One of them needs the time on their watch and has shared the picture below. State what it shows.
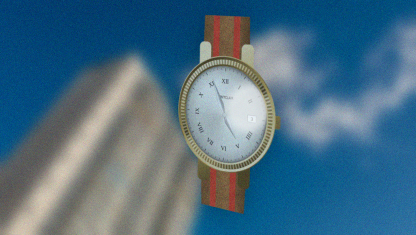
4:56
